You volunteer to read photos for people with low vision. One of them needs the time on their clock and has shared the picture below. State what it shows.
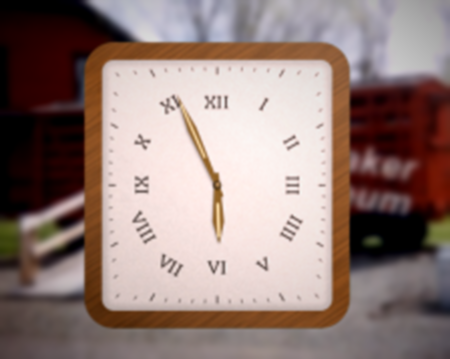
5:56
